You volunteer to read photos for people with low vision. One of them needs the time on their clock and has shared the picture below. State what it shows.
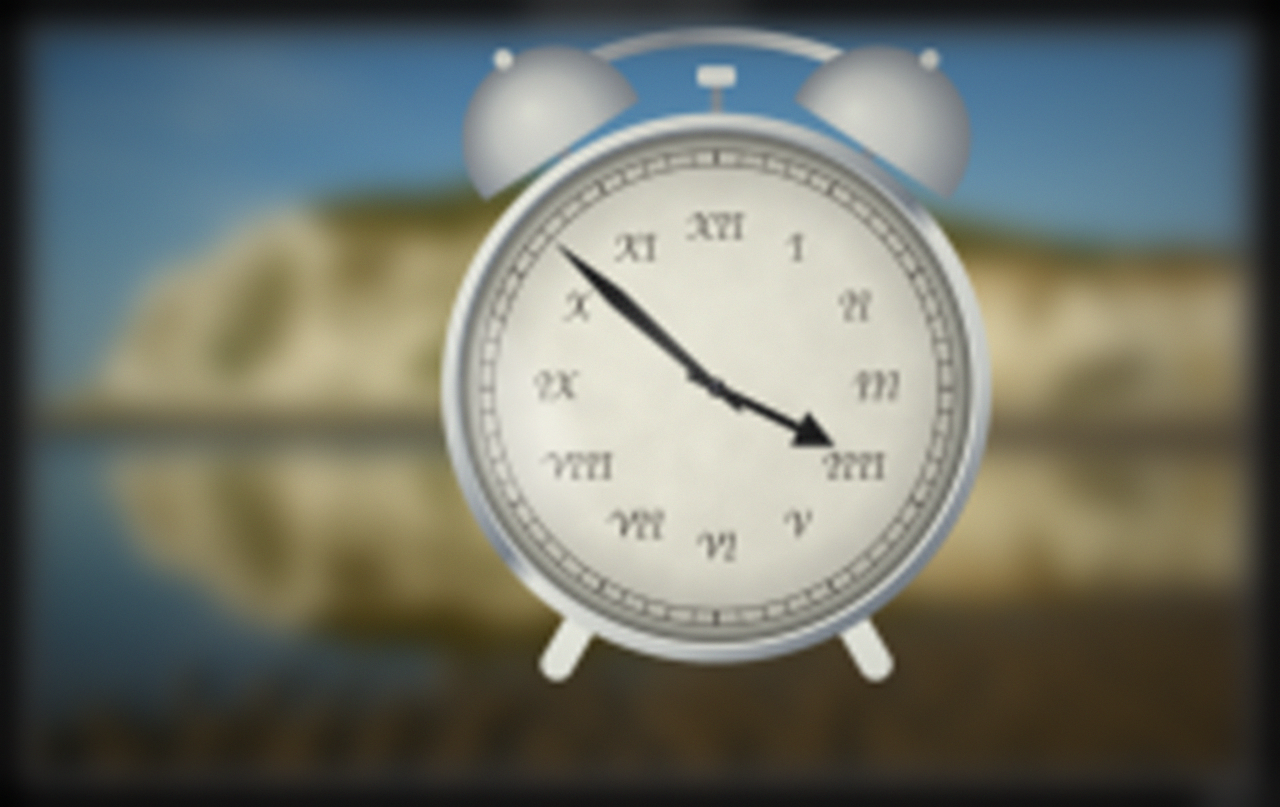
3:52
